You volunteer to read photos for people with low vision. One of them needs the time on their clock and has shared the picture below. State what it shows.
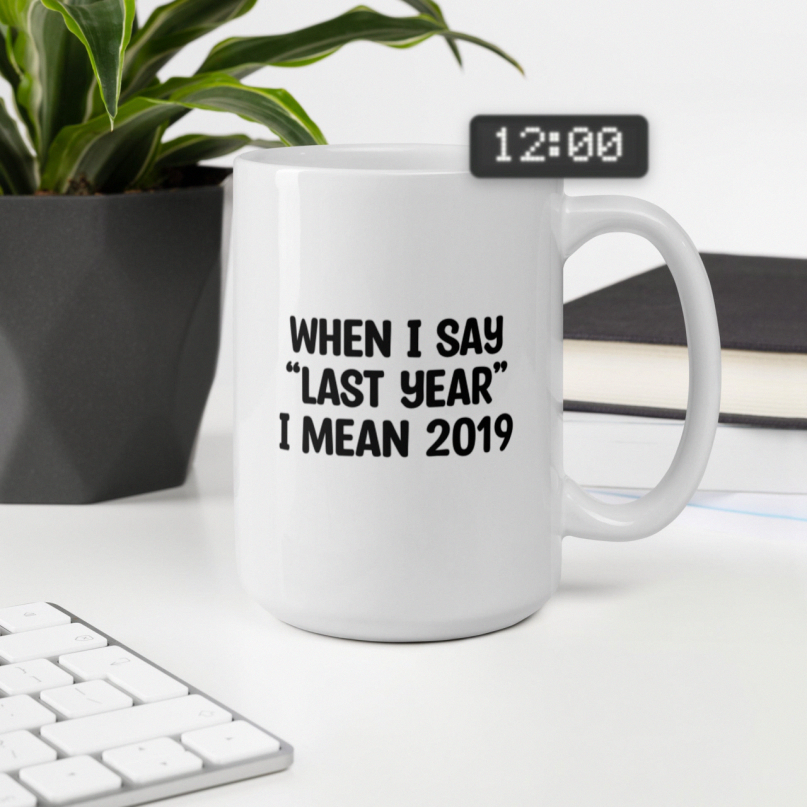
12:00
